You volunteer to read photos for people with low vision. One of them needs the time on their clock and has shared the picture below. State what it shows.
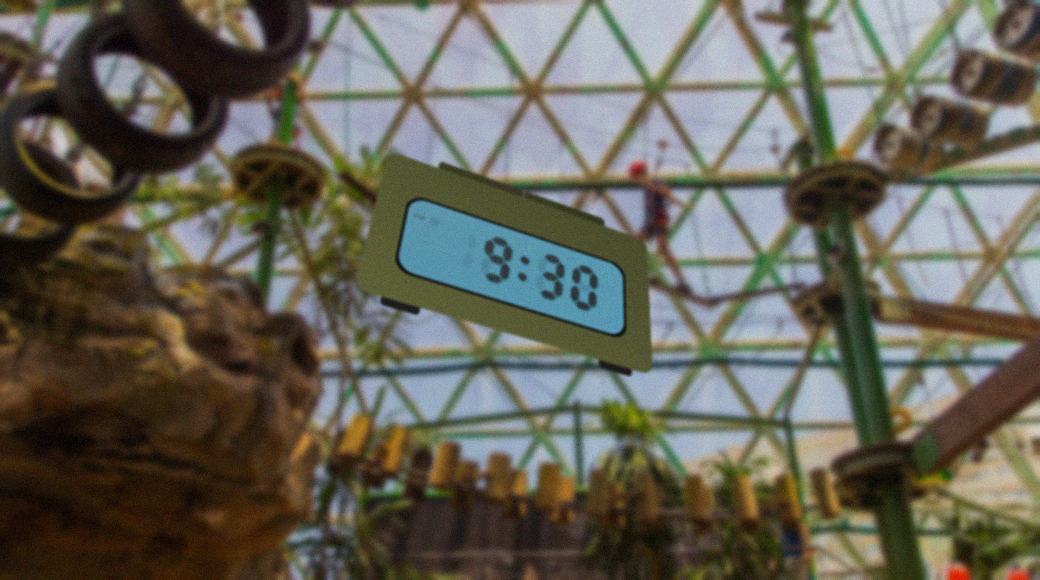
9:30
